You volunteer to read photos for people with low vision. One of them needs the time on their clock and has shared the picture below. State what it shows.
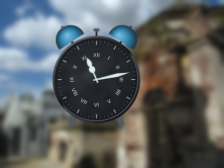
11:13
